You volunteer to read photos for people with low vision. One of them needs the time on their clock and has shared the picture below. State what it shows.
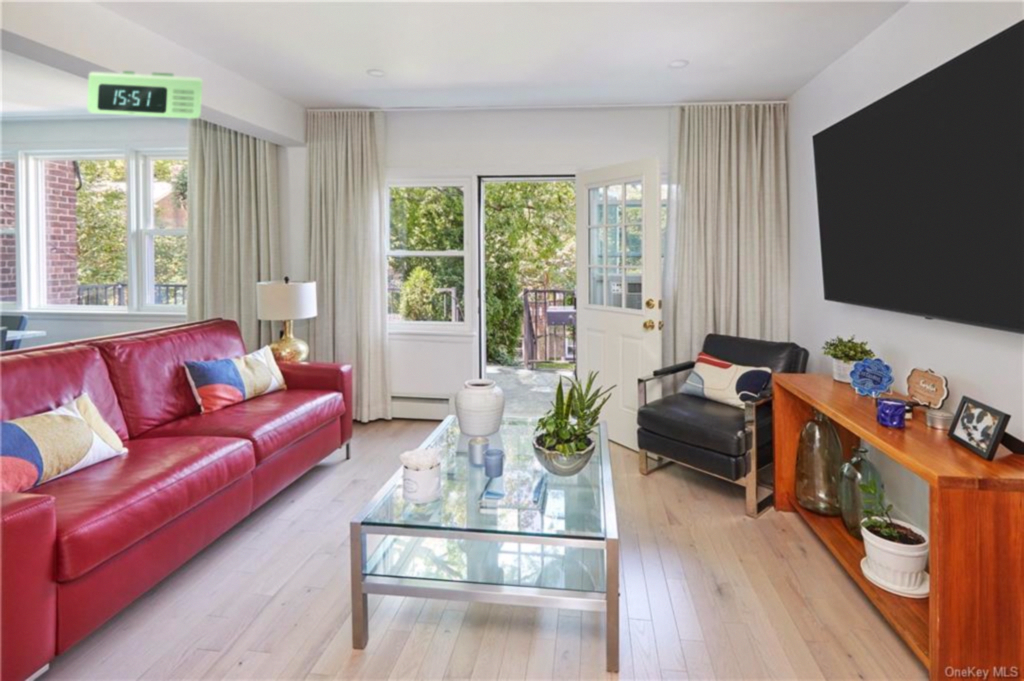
15:51
